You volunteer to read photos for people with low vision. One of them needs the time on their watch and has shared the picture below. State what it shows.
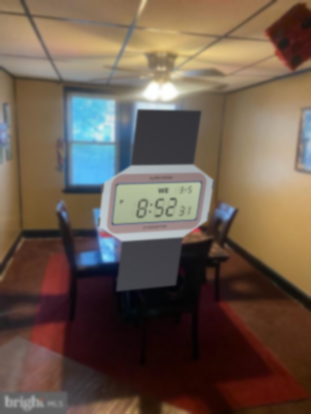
8:52
